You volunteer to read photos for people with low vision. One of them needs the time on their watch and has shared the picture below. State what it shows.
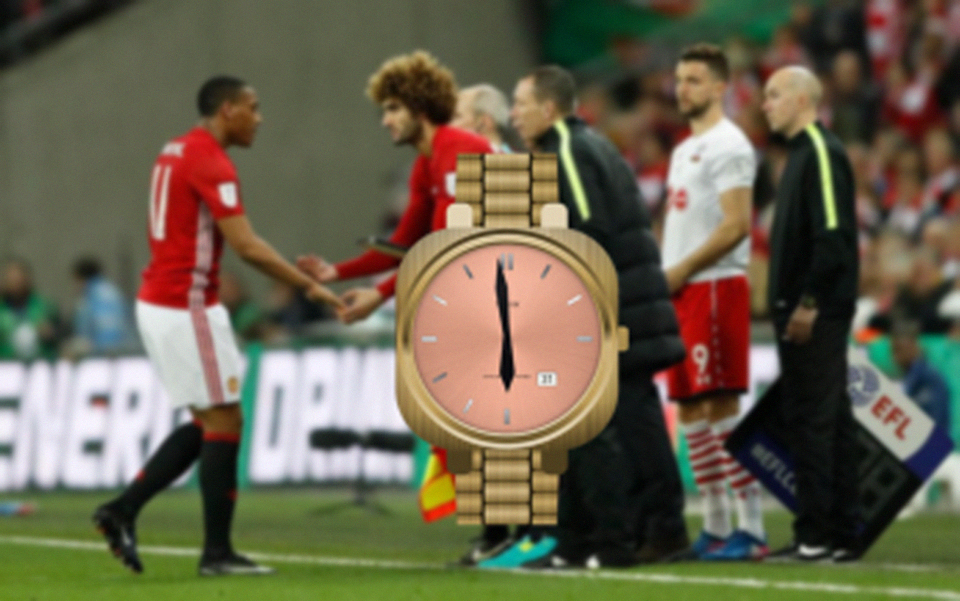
5:59
